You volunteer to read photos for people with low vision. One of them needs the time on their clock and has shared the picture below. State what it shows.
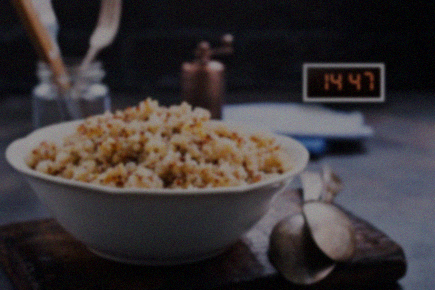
14:47
